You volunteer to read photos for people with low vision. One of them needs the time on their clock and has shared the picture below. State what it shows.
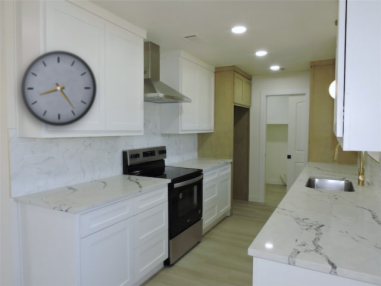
8:24
